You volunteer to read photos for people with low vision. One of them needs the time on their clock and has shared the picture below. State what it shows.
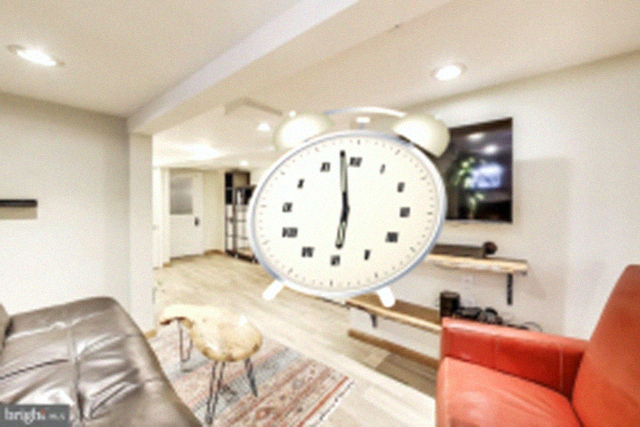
5:58
